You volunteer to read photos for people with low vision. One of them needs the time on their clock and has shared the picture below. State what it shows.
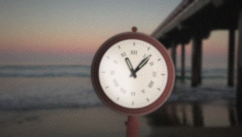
11:07
